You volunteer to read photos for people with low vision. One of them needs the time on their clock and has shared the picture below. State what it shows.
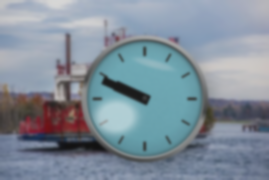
9:49
